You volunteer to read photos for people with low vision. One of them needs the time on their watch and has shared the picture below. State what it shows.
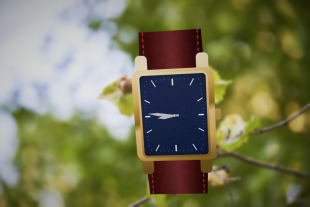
8:46
